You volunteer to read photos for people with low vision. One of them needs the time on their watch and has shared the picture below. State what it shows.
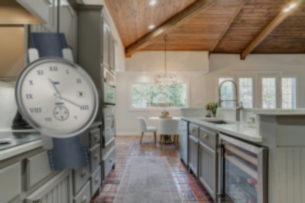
11:20
